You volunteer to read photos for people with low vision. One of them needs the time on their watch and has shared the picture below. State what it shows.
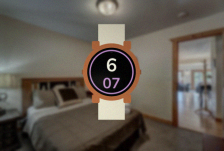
6:07
